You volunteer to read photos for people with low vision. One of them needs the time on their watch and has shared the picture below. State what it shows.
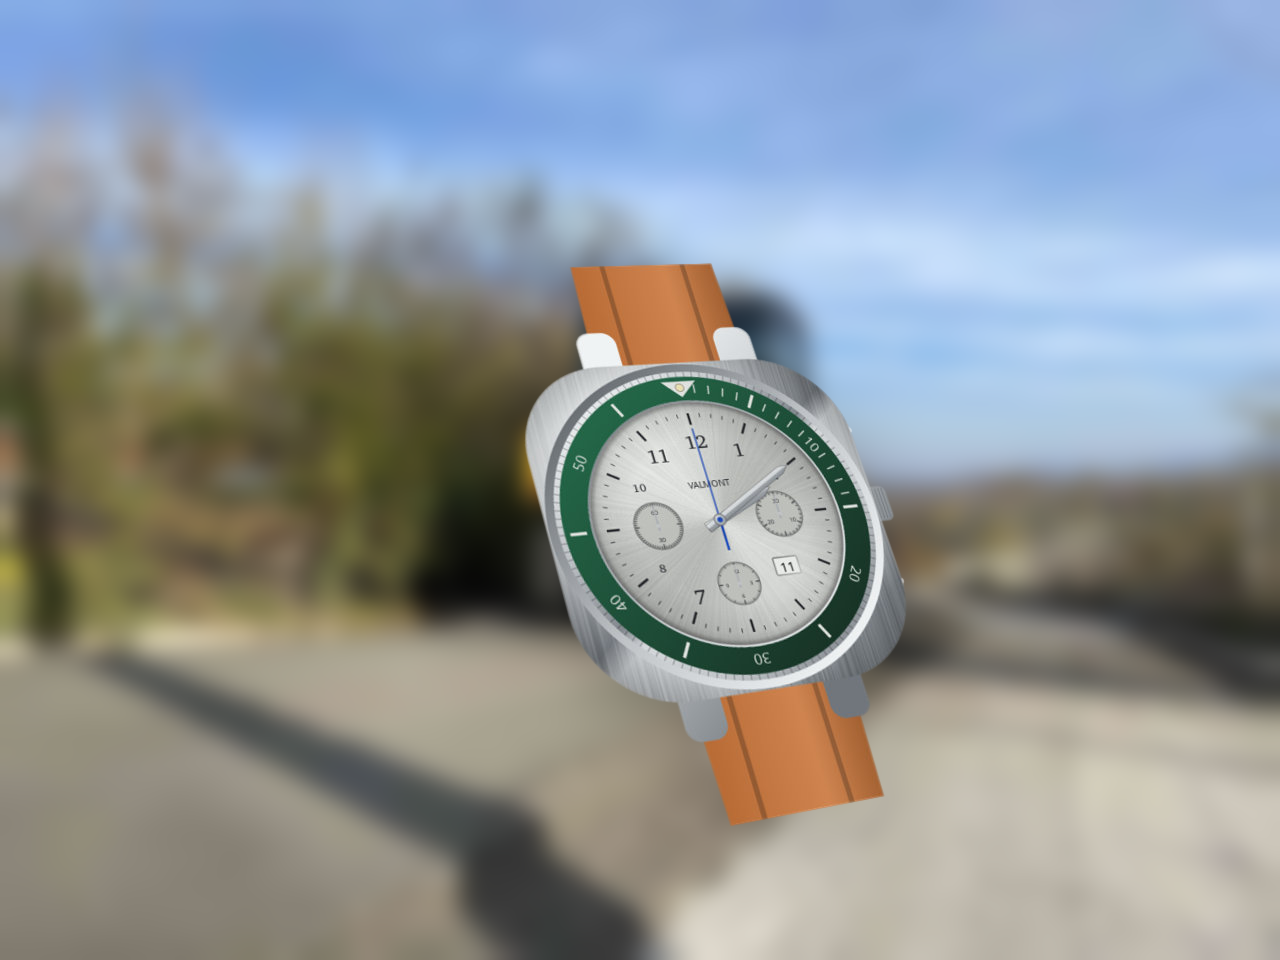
2:10
